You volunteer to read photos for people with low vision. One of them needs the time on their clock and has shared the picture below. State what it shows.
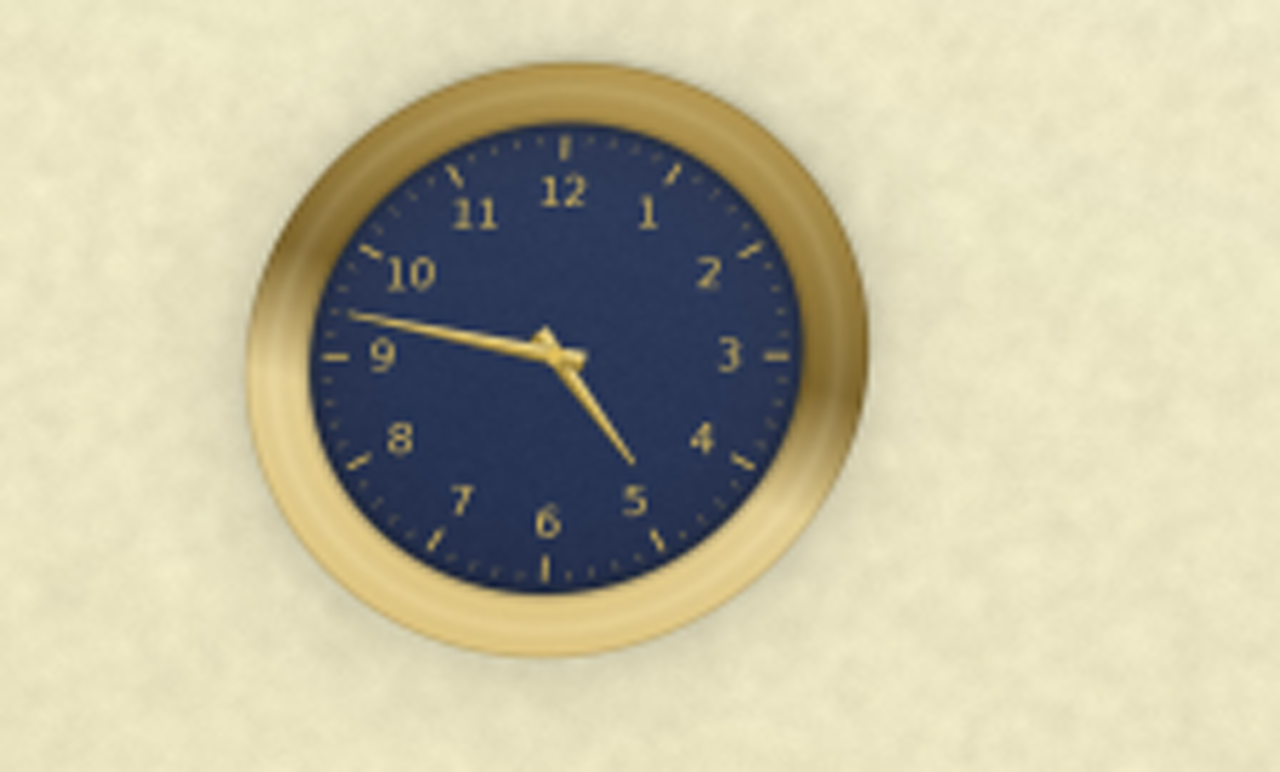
4:47
